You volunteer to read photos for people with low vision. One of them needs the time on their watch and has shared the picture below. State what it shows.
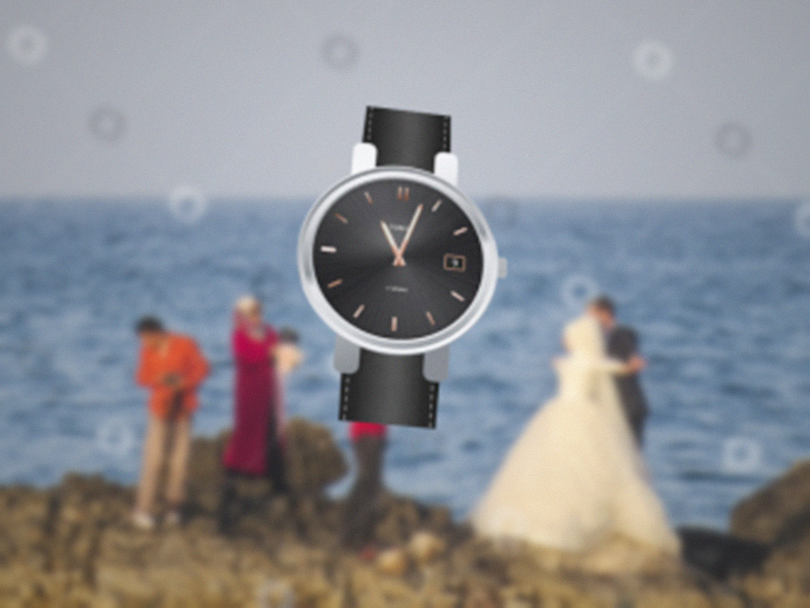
11:03
